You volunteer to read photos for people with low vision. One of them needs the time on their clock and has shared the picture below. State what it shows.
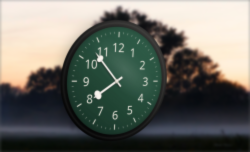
7:53
